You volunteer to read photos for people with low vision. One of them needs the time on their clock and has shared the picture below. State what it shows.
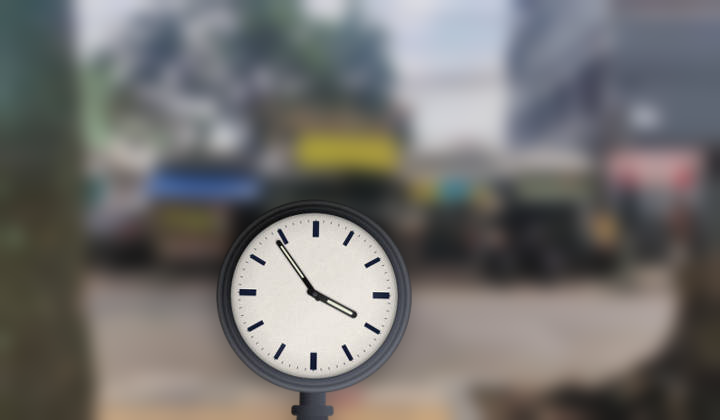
3:54
